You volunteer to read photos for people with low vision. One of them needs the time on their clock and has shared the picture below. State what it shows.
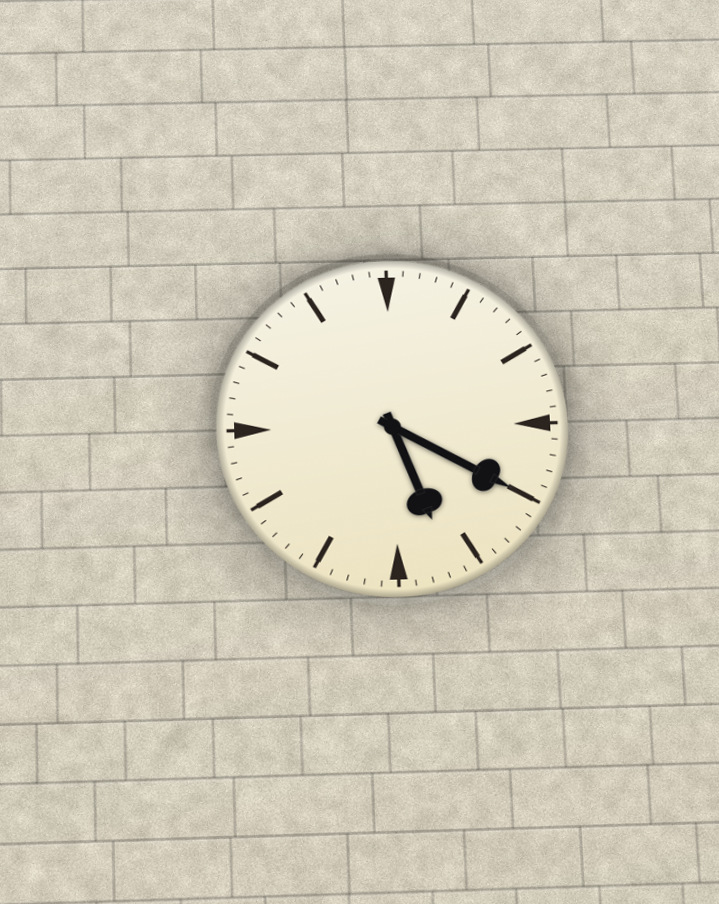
5:20
